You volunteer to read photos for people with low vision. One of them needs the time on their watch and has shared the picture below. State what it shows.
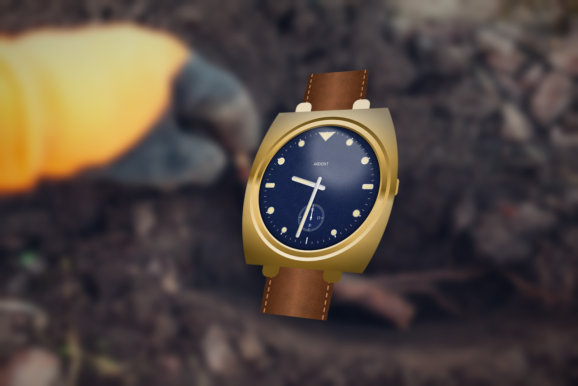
9:32
